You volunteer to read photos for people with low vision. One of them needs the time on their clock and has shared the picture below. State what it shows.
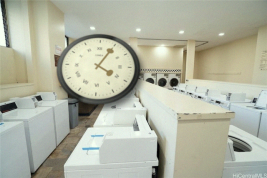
4:05
